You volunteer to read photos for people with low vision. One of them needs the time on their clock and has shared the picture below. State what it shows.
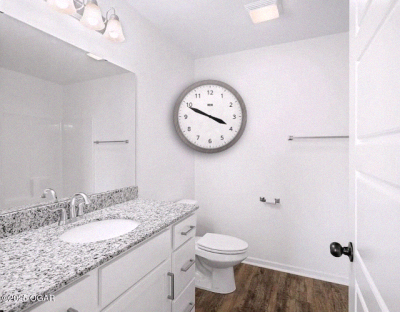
3:49
